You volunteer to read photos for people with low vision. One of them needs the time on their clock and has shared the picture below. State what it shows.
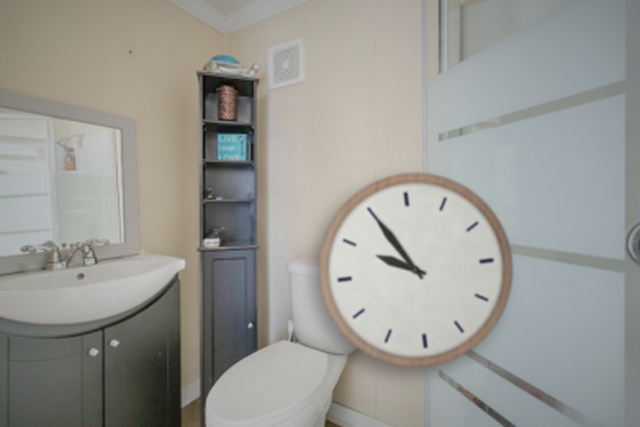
9:55
